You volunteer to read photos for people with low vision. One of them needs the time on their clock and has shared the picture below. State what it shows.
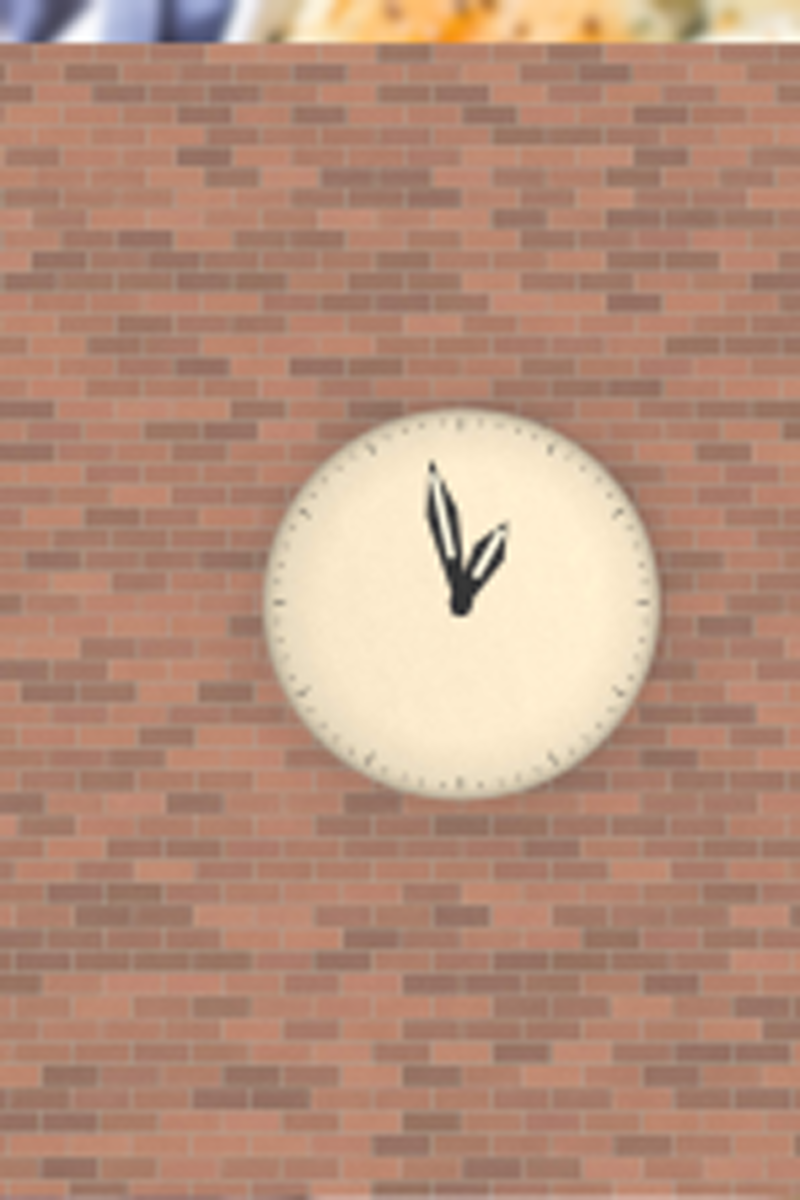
12:58
